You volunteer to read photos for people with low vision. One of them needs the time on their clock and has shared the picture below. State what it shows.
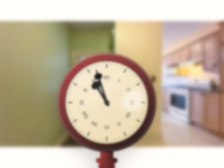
10:57
